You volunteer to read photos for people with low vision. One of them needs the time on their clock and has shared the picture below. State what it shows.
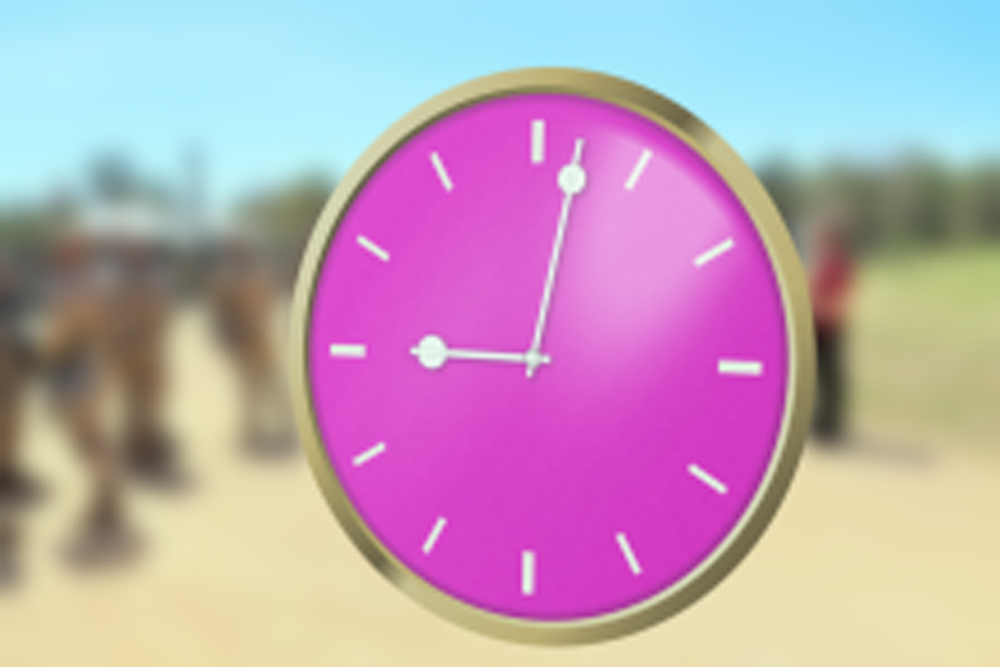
9:02
